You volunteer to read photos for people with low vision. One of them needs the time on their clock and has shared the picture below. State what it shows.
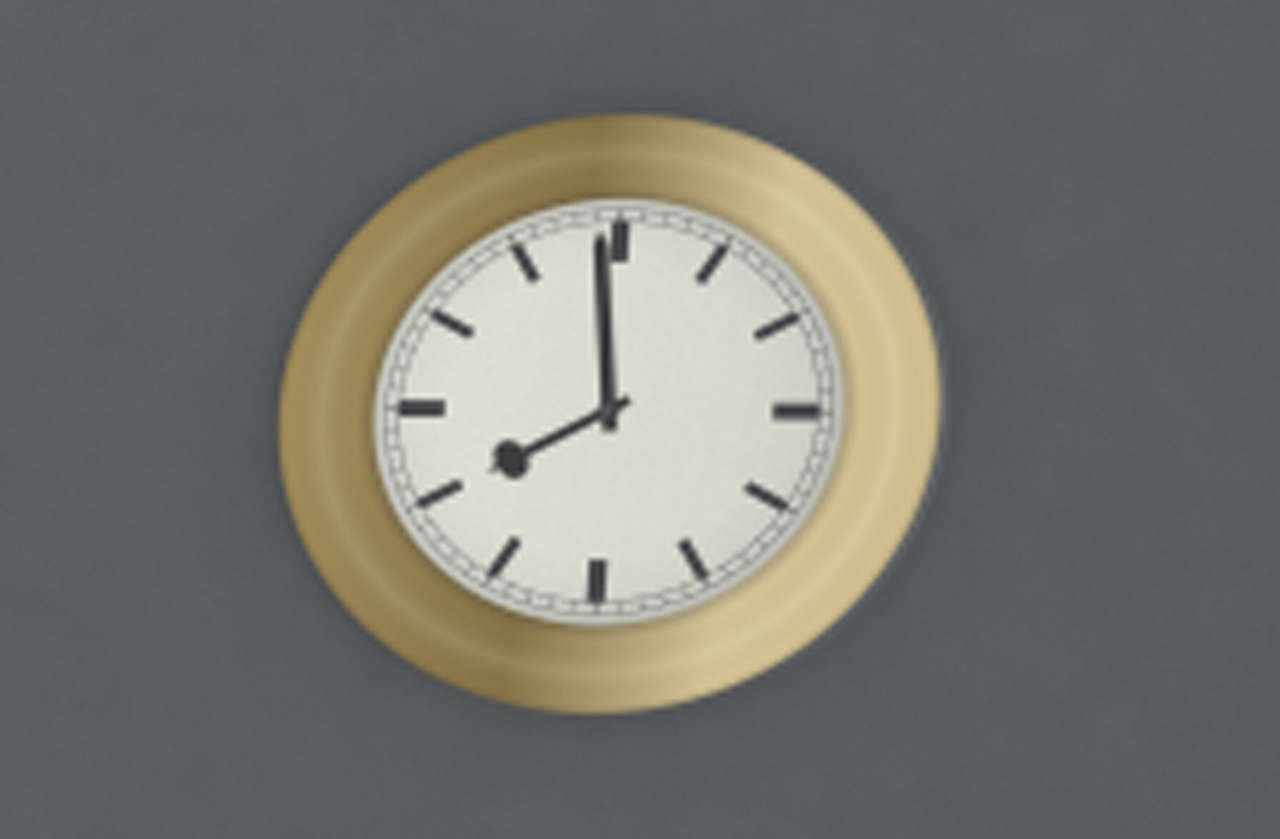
7:59
